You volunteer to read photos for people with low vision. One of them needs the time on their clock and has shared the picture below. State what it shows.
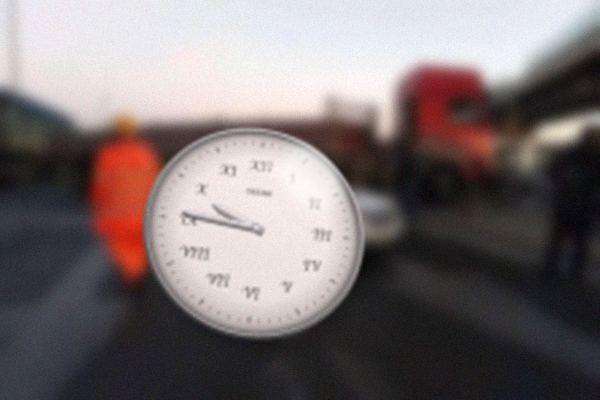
9:46
